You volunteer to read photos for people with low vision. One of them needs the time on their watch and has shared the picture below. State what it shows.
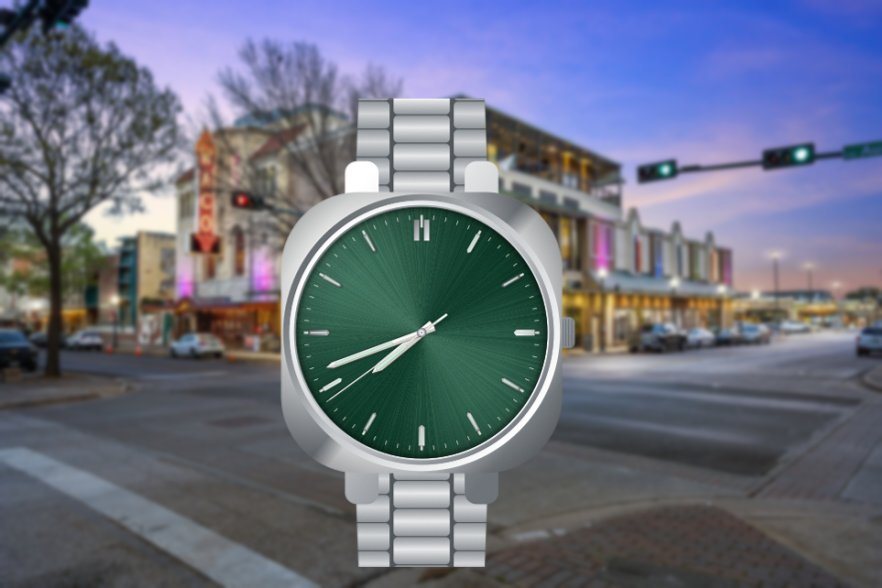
7:41:39
